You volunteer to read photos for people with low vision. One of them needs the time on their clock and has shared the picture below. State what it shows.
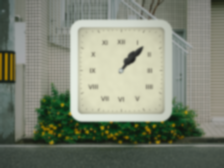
1:07
